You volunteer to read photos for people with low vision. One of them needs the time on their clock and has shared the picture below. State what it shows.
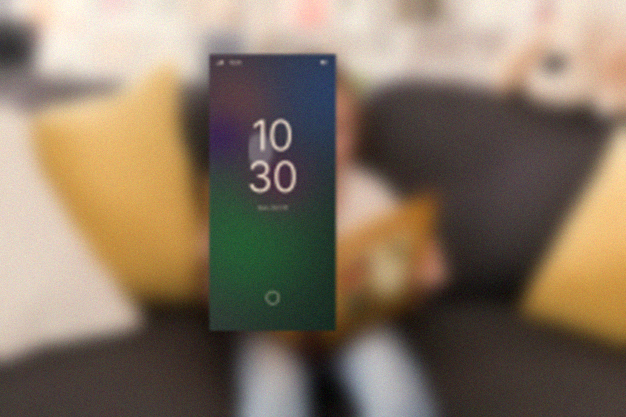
10:30
